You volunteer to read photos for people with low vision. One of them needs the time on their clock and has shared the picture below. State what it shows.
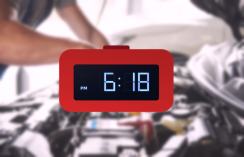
6:18
